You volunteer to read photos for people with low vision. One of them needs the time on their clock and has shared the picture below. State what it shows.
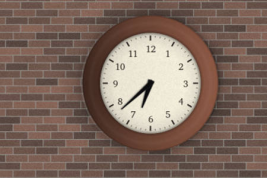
6:38
